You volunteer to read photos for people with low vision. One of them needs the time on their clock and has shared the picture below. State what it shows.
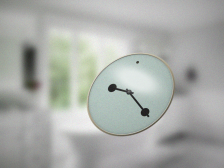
9:22
